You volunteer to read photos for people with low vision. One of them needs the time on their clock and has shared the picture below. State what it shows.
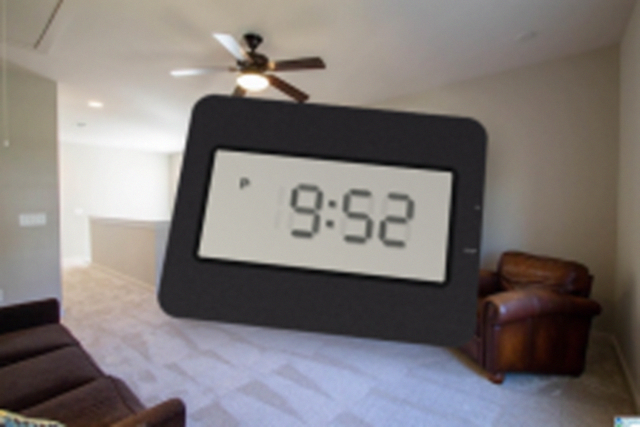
9:52
